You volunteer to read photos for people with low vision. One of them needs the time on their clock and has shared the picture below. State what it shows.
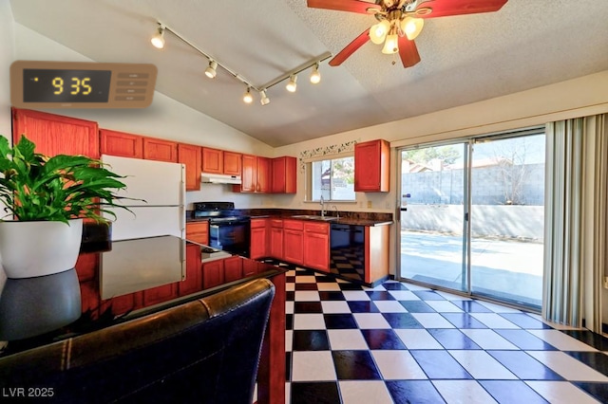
9:35
